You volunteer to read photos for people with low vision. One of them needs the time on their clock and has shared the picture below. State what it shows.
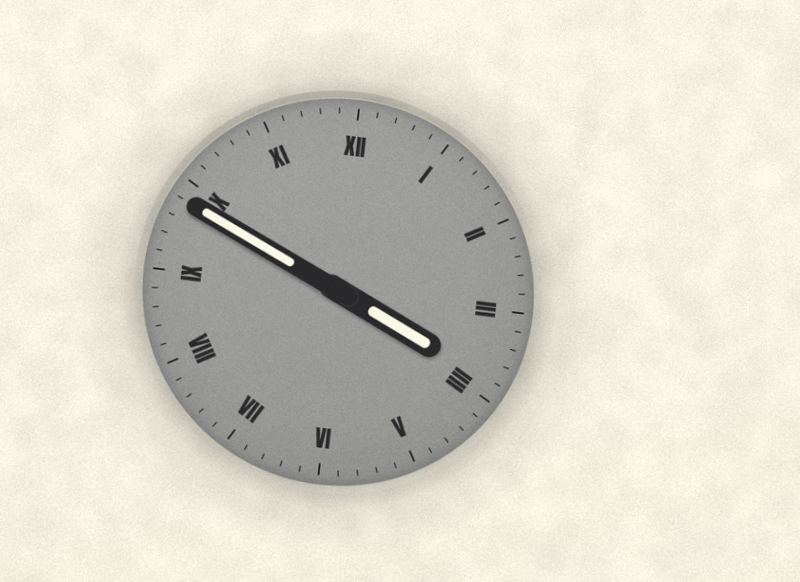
3:49
